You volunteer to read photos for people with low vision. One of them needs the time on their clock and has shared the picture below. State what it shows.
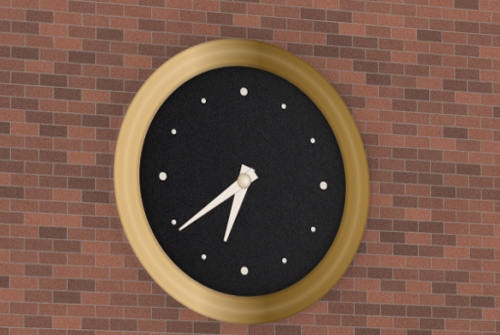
6:39
